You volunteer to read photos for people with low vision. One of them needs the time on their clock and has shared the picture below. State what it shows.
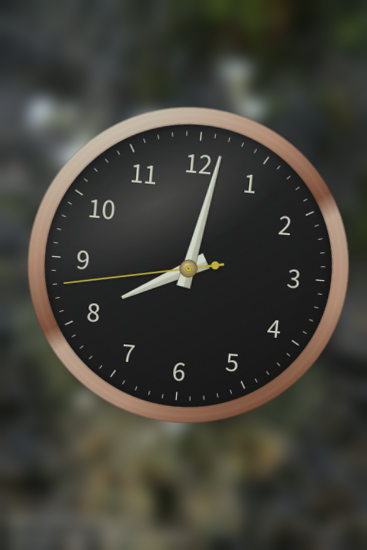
8:01:43
